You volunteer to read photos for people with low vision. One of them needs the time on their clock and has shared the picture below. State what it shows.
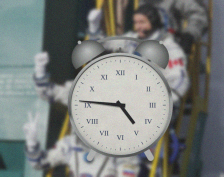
4:46
